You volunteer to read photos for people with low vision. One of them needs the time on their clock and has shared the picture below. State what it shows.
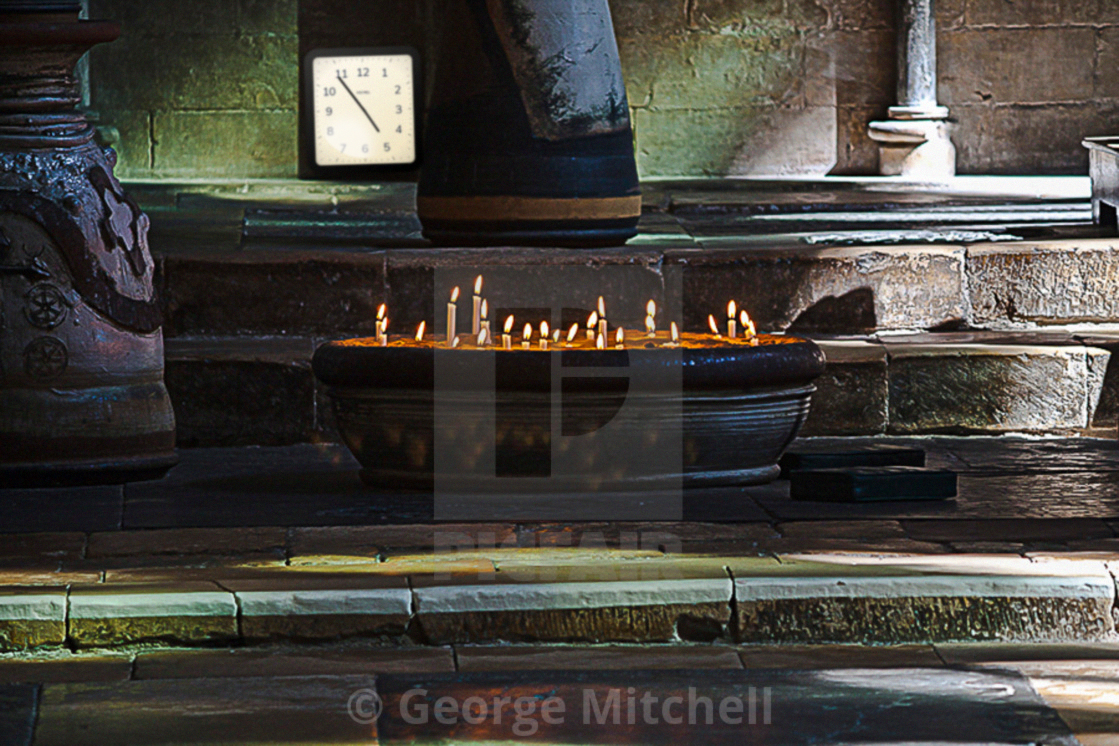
4:54
